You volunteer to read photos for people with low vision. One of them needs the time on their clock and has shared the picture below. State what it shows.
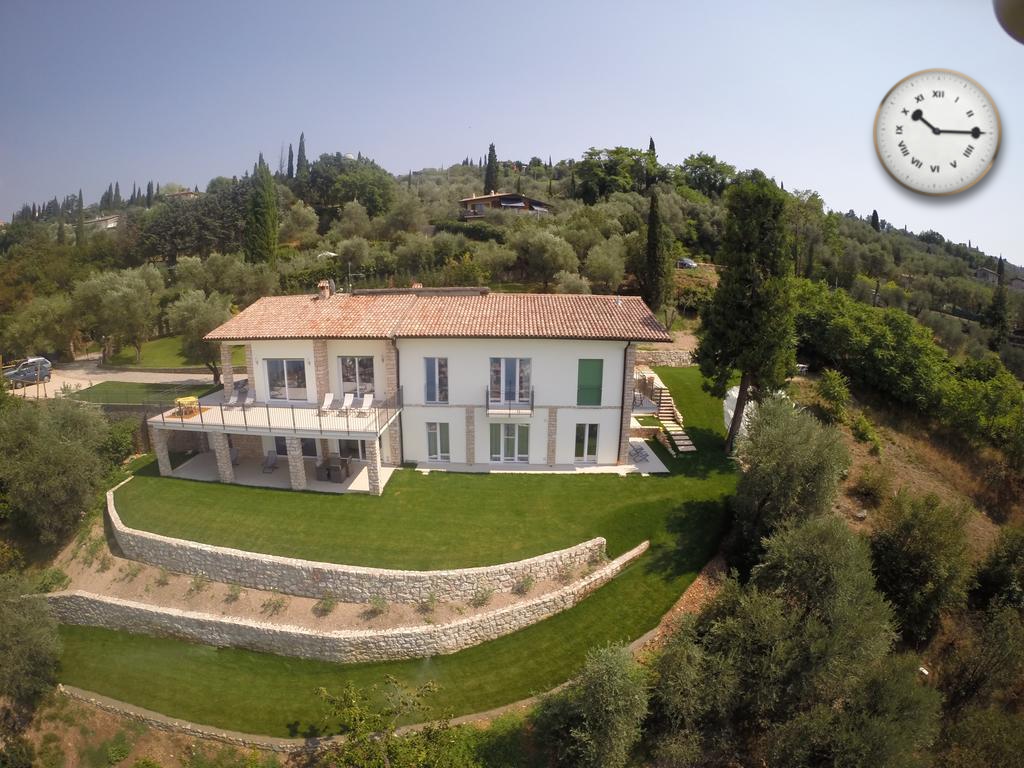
10:15
